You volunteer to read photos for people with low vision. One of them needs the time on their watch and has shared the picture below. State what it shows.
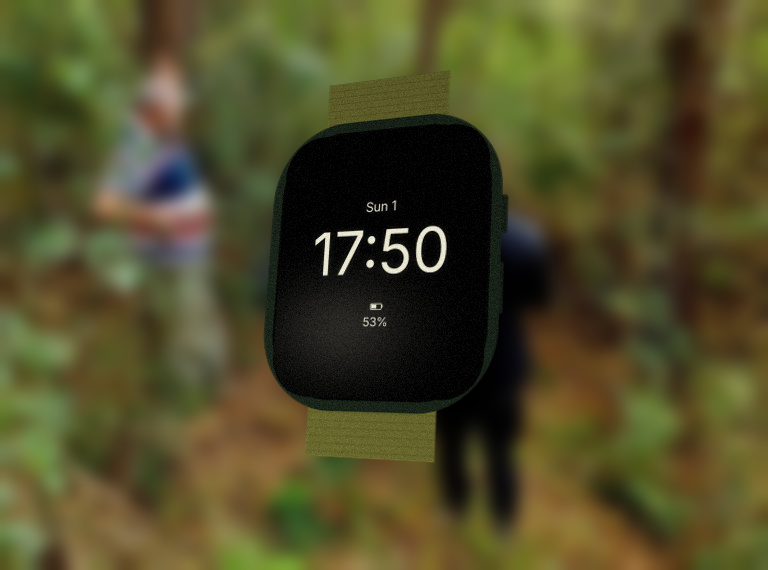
17:50
